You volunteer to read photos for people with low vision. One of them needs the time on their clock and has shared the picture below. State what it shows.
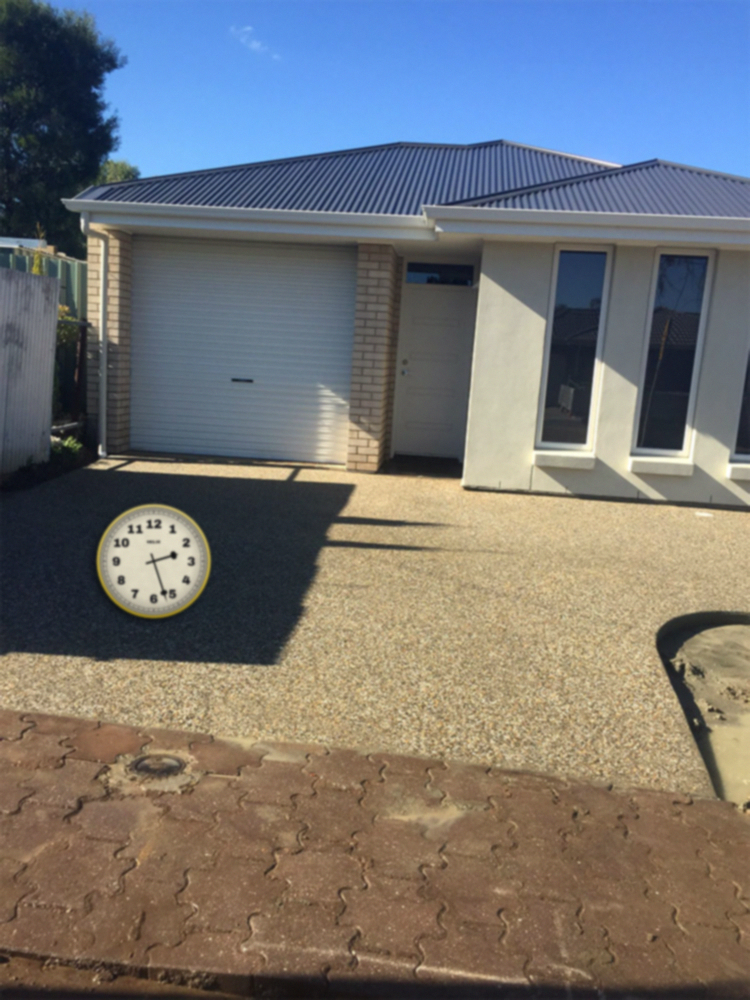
2:27
